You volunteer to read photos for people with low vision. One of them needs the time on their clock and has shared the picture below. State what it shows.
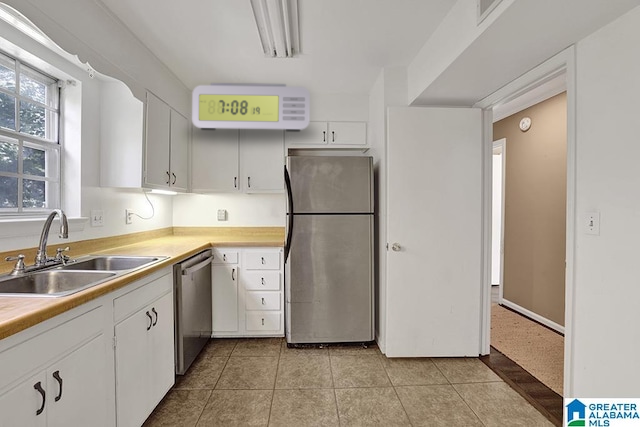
7:08
